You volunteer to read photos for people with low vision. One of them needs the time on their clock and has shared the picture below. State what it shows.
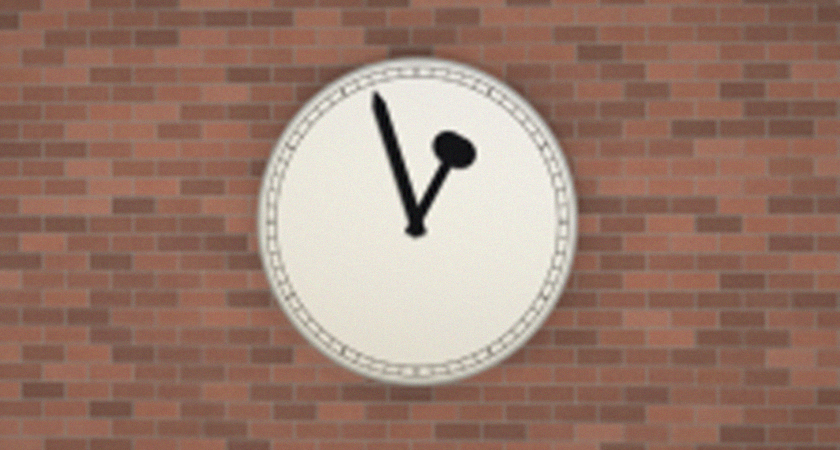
12:57
